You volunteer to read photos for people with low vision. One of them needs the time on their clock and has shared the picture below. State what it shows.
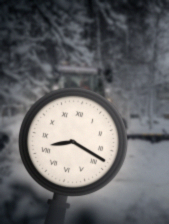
8:18
